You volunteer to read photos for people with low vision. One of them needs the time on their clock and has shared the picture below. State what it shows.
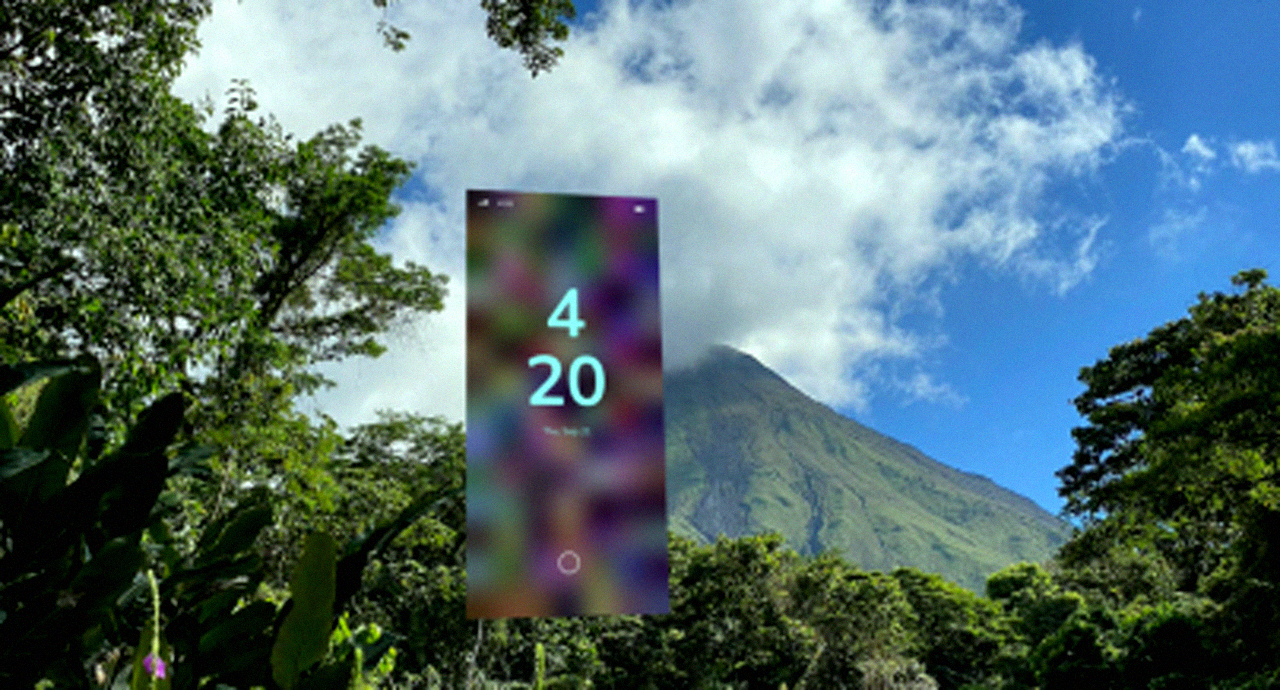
4:20
